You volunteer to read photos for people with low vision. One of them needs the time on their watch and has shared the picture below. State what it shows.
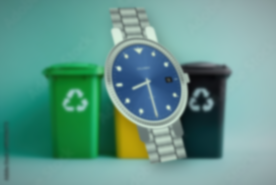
8:30
